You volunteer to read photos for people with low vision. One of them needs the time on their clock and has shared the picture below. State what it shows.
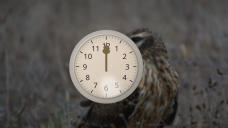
12:00
